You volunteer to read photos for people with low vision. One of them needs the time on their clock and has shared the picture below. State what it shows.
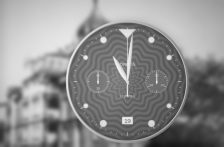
11:01
